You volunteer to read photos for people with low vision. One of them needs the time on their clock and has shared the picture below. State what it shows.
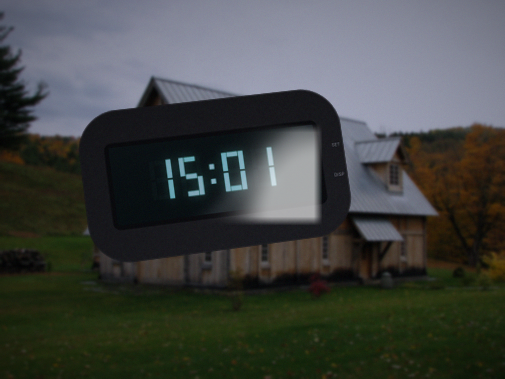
15:01
